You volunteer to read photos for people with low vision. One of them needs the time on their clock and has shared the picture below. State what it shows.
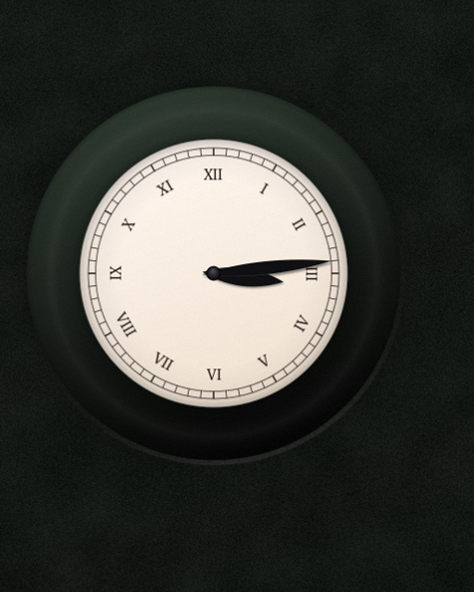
3:14
